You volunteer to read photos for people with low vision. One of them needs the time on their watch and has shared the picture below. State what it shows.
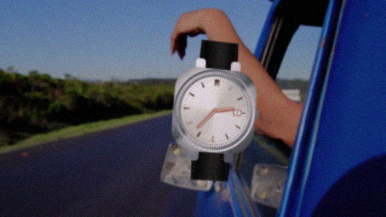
2:37
